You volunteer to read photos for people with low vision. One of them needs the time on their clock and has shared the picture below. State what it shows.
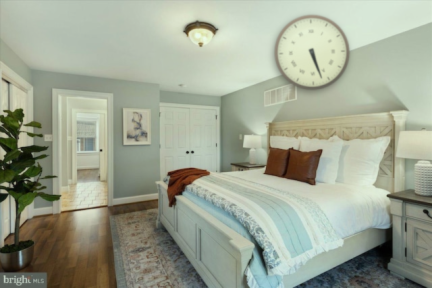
5:27
